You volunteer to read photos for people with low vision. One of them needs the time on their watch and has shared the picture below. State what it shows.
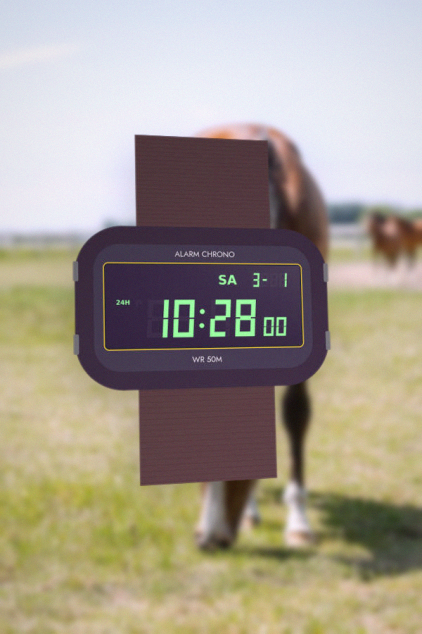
10:28:00
